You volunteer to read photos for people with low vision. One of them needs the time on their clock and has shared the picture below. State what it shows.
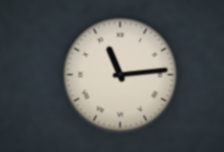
11:14
